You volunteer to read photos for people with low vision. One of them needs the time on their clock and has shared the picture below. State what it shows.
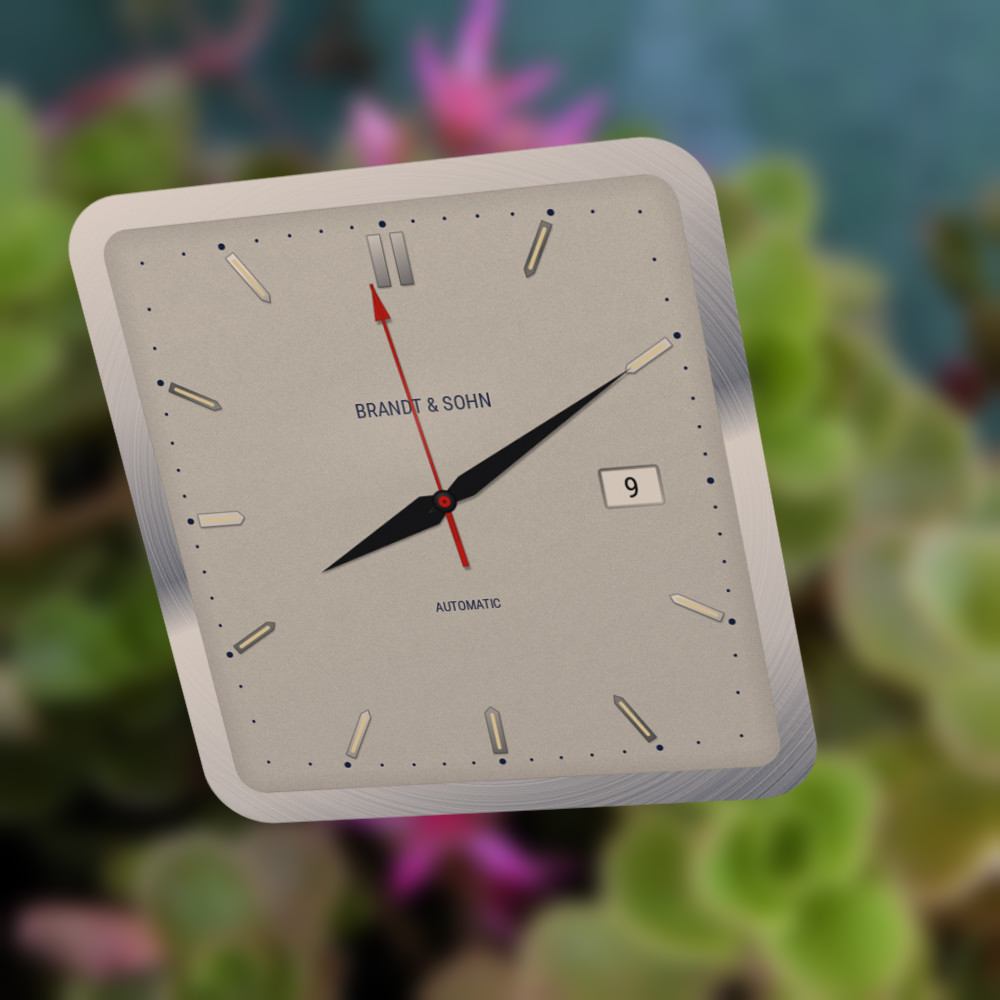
8:09:59
